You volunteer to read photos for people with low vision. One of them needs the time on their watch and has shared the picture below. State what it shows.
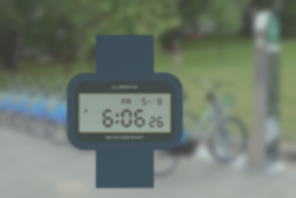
6:06:26
